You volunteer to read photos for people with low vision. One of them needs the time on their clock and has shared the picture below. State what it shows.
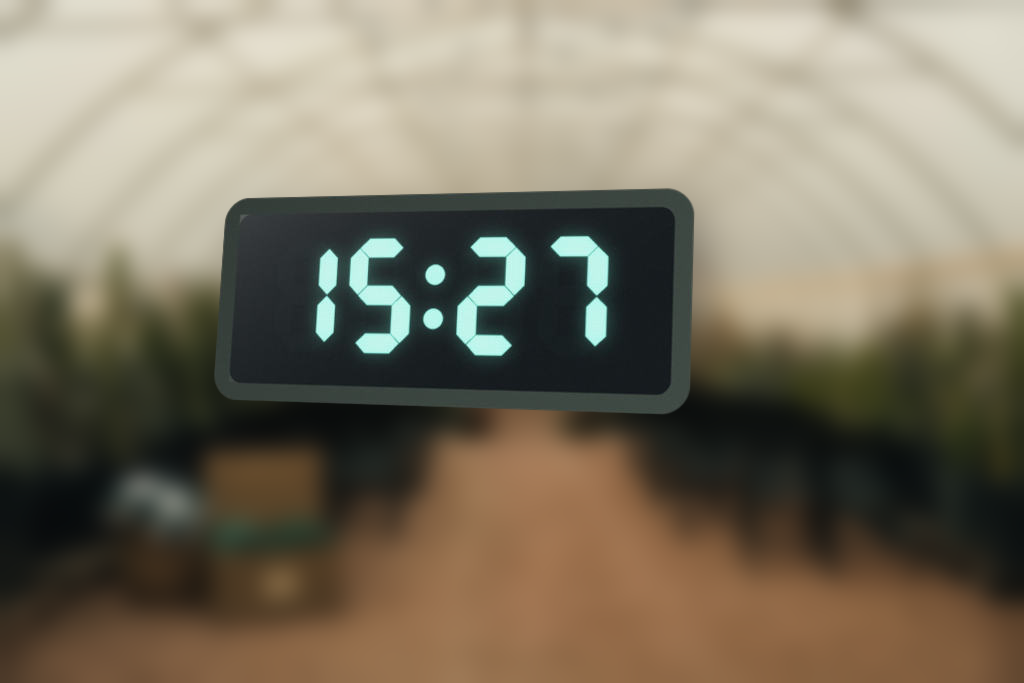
15:27
